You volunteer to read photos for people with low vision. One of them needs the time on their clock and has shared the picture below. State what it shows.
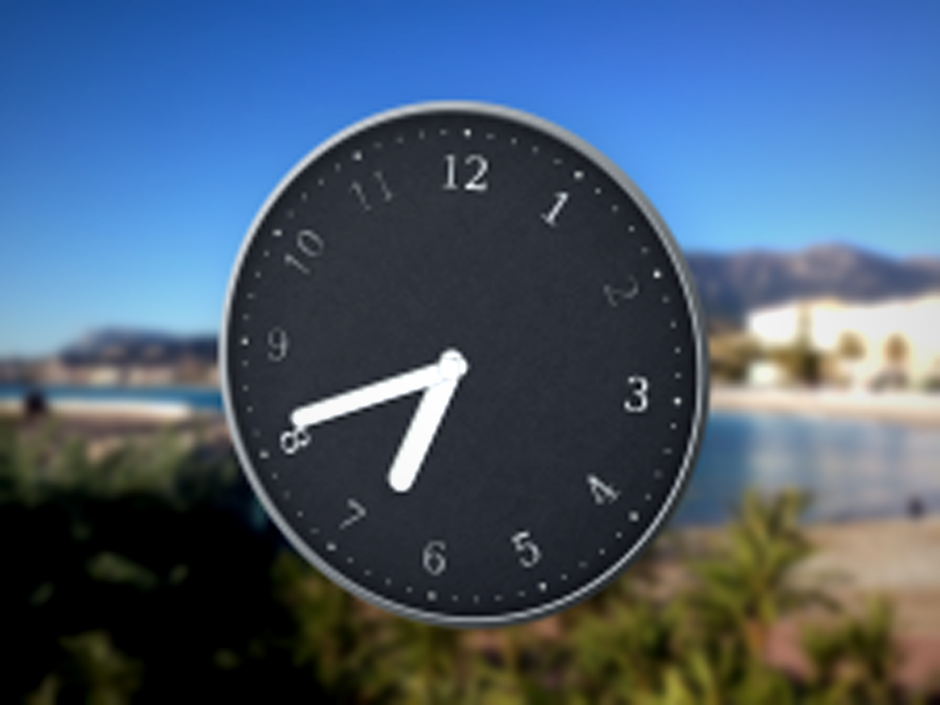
6:41
